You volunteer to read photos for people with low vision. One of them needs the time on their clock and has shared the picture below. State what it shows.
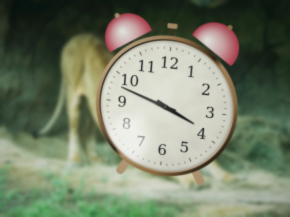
3:48
